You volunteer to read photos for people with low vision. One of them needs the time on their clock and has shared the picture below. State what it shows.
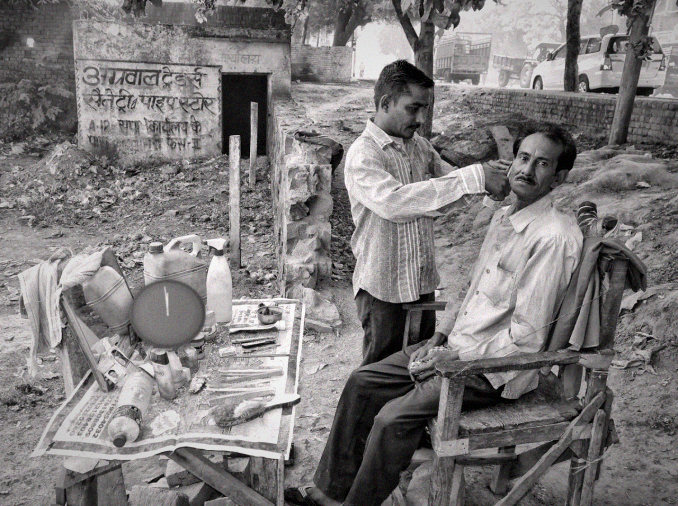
11:59
